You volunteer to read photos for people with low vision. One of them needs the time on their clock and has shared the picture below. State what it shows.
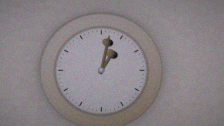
1:02
